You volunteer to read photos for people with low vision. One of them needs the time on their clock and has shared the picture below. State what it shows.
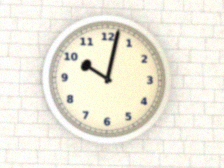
10:02
